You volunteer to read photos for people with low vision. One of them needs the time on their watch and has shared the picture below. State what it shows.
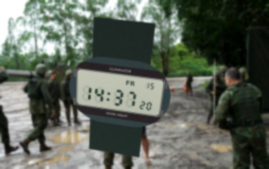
14:37
